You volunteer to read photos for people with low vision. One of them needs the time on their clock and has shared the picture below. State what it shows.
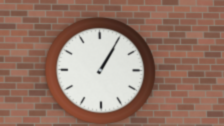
1:05
